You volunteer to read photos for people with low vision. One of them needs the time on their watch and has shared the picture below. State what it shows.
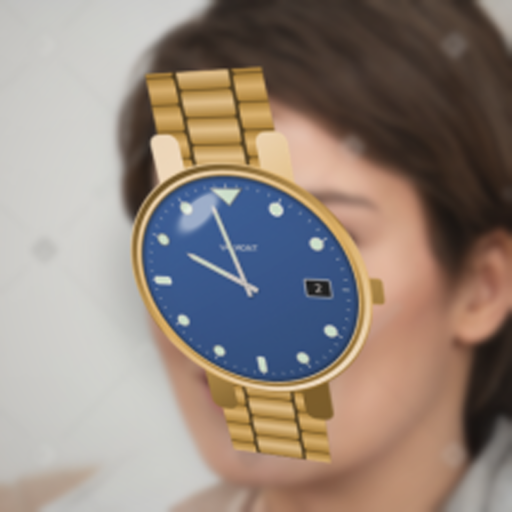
9:58
